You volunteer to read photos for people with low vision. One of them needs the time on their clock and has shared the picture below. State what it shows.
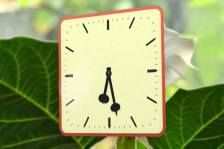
6:28
